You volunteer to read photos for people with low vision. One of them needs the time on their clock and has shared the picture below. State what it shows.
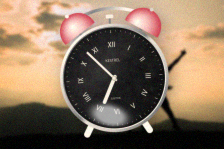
6:53
